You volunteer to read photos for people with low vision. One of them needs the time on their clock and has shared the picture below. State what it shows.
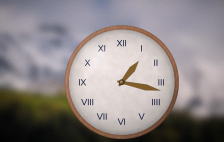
1:17
